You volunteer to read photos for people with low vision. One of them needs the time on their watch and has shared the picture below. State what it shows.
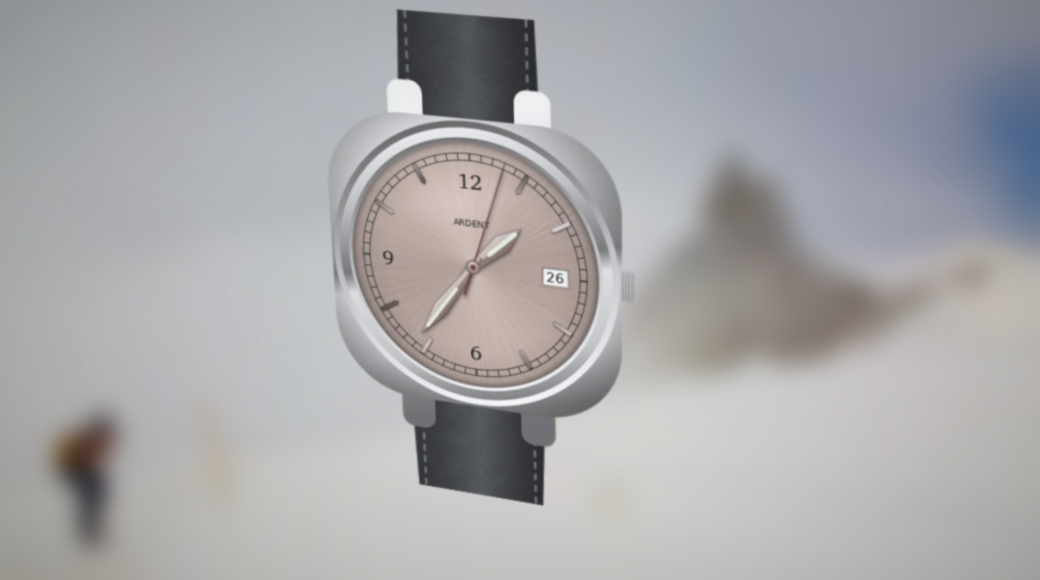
1:36:03
